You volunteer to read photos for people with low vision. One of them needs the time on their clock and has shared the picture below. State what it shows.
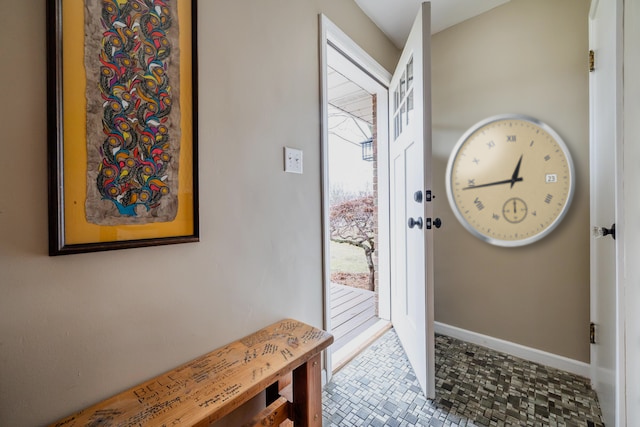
12:44
